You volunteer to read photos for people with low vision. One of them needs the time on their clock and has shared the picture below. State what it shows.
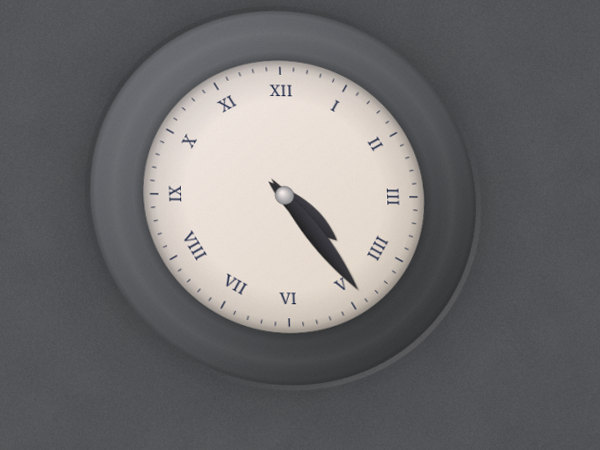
4:24
